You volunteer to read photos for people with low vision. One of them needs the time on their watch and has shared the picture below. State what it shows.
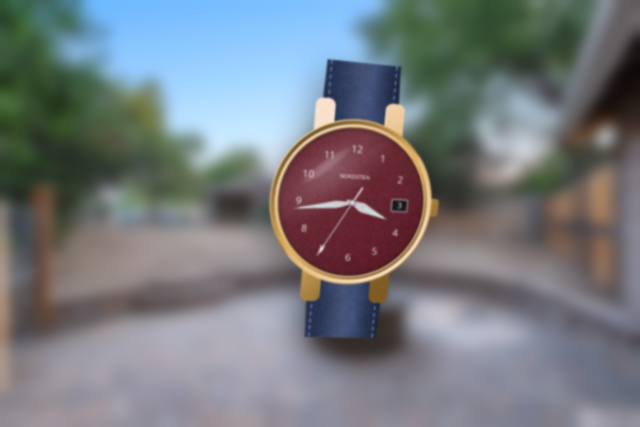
3:43:35
